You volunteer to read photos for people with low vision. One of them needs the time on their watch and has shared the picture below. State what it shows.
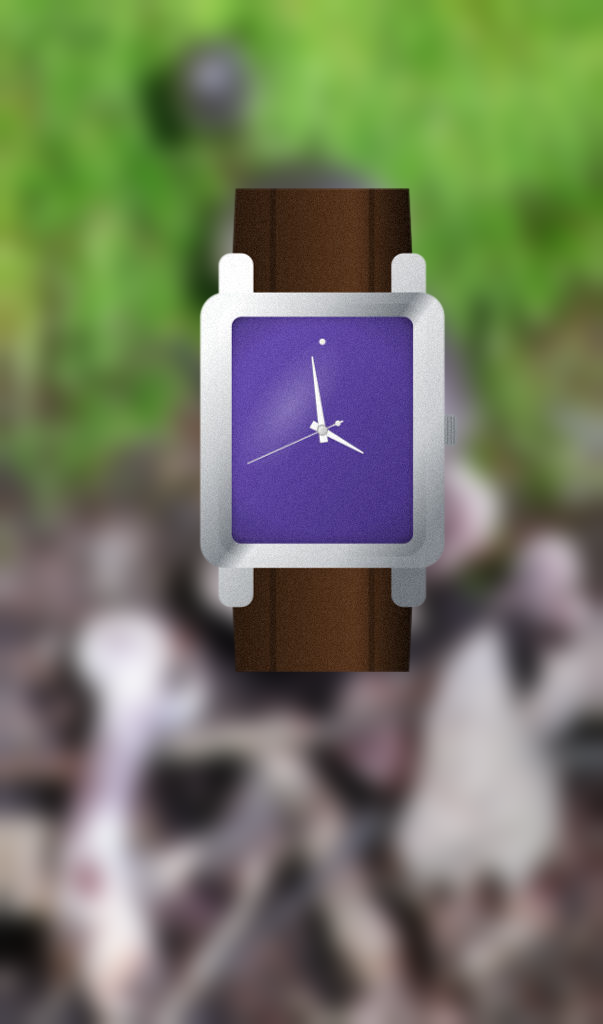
3:58:41
